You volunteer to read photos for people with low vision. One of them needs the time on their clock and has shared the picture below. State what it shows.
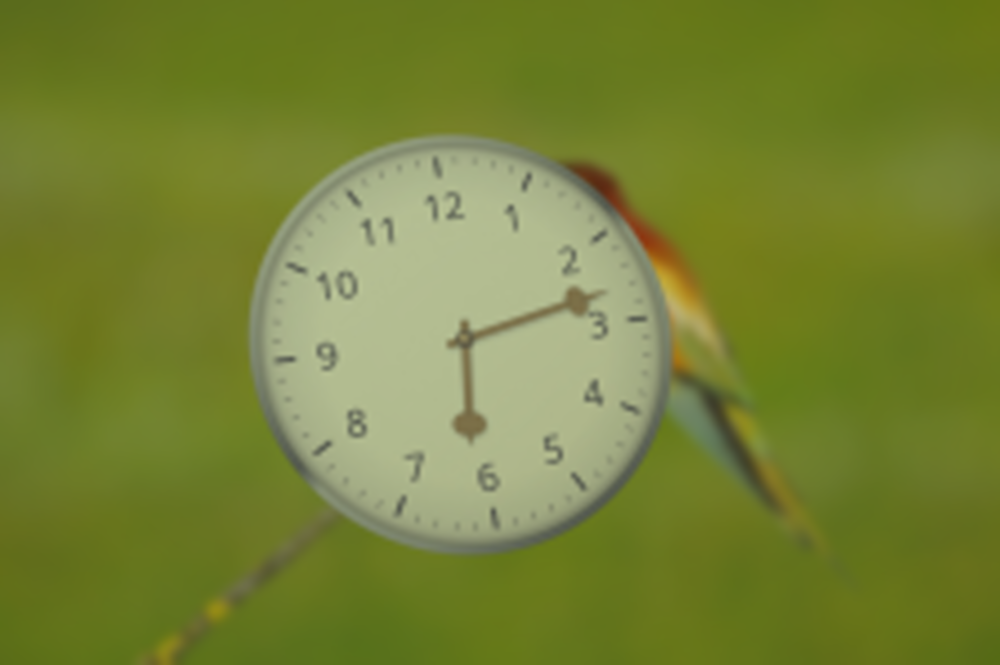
6:13
